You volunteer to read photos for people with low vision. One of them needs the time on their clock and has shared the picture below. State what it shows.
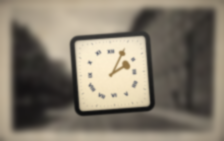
2:05
